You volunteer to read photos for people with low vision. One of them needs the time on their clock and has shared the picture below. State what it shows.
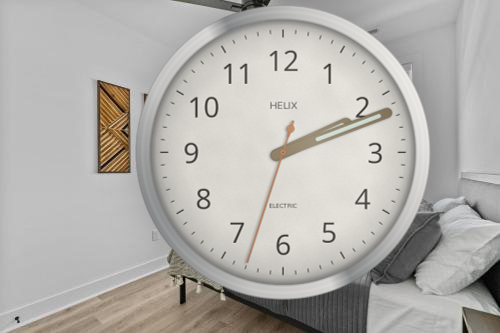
2:11:33
